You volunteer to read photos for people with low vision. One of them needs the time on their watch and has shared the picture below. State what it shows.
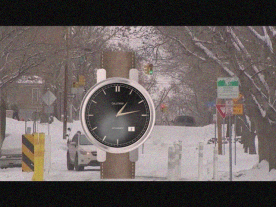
1:13
